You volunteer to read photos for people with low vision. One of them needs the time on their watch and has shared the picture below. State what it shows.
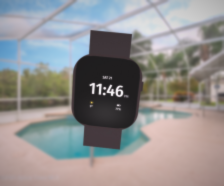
11:46
